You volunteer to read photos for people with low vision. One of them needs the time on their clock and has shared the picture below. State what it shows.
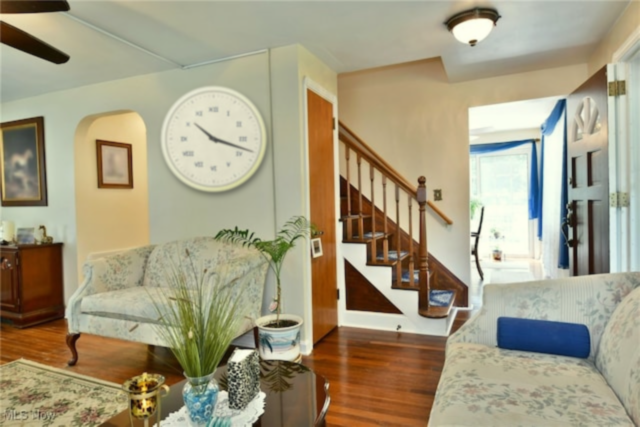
10:18
